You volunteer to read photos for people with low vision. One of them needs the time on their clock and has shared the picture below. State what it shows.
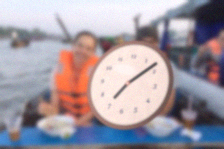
7:08
